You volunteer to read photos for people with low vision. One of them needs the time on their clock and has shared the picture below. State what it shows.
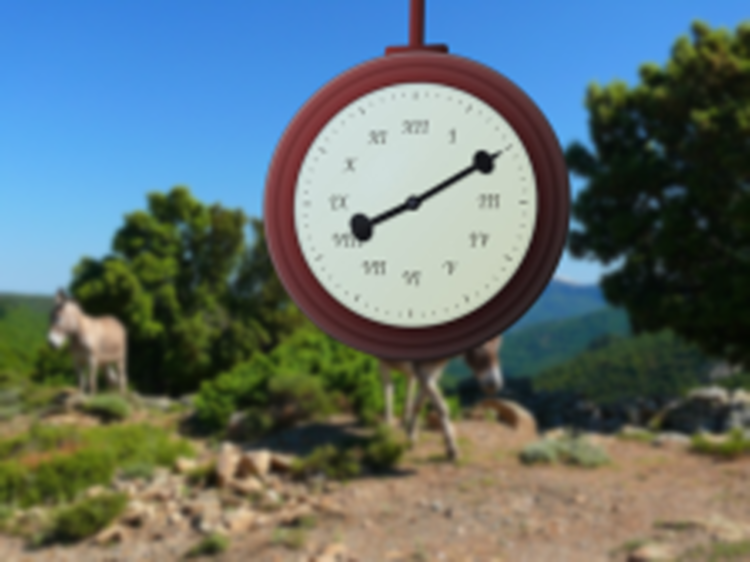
8:10
